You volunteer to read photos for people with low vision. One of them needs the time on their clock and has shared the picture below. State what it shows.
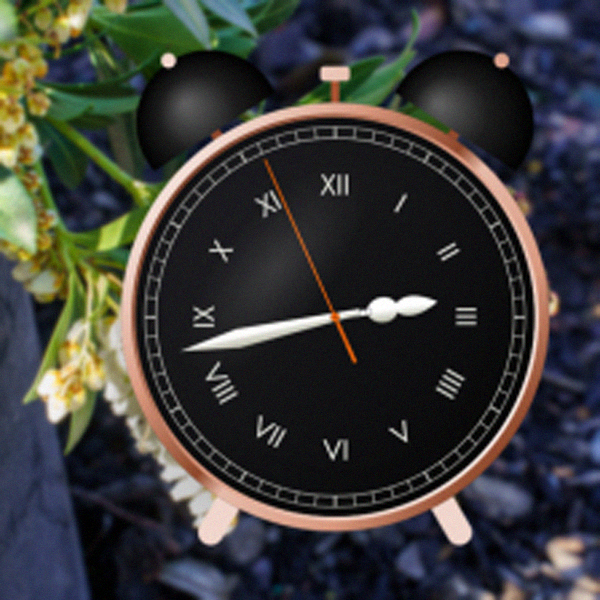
2:42:56
